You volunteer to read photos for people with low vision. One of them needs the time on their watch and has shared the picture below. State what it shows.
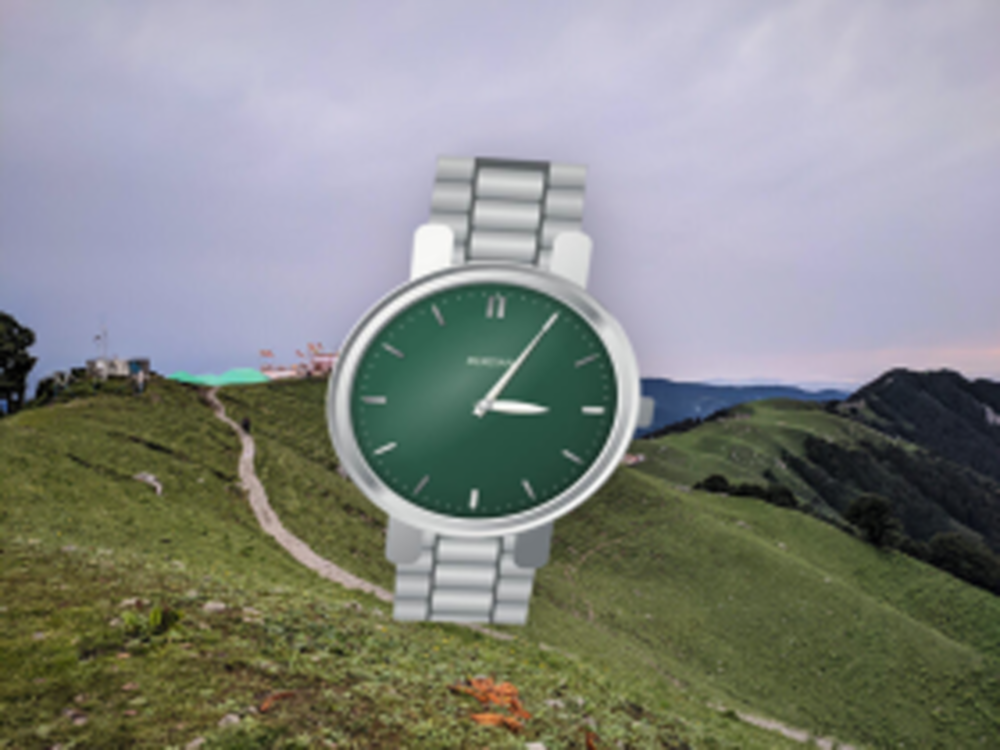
3:05
